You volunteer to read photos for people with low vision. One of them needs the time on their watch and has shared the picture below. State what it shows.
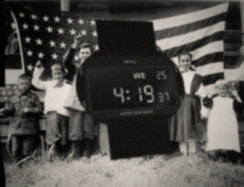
4:19
